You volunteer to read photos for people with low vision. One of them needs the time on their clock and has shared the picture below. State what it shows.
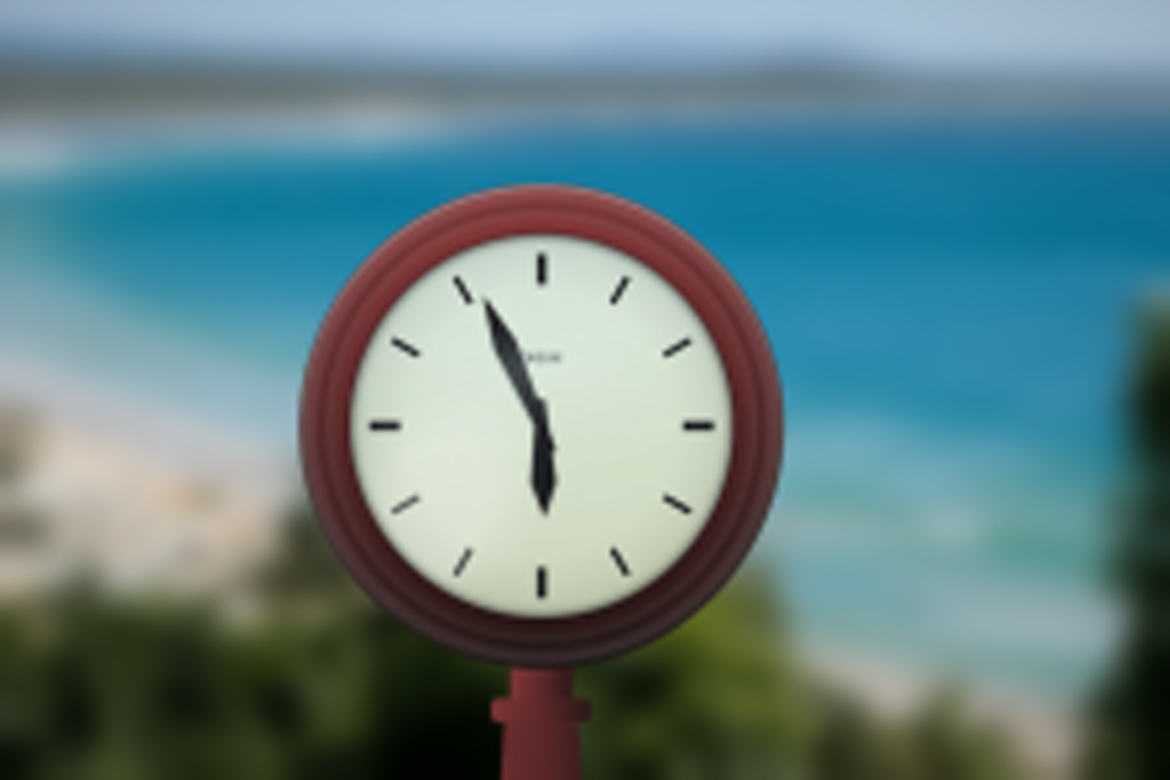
5:56
